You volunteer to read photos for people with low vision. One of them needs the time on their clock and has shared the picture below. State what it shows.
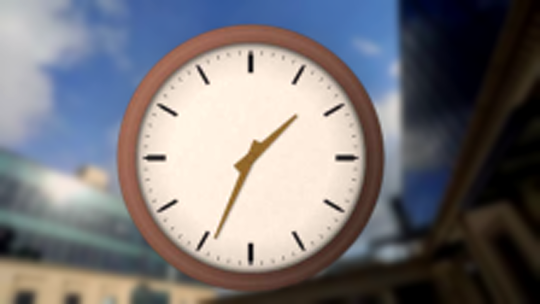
1:34
